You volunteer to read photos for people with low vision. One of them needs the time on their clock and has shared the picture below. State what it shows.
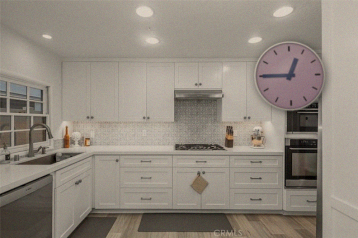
12:45
